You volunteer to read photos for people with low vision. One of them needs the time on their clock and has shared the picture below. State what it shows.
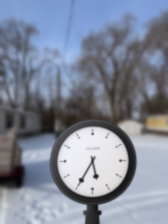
5:35
